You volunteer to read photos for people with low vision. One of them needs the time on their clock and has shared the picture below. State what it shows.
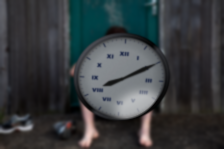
8:10
